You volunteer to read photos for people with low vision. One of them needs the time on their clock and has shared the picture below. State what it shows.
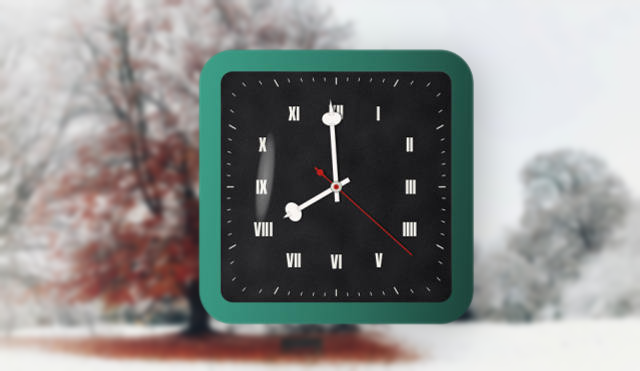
7:59:22
